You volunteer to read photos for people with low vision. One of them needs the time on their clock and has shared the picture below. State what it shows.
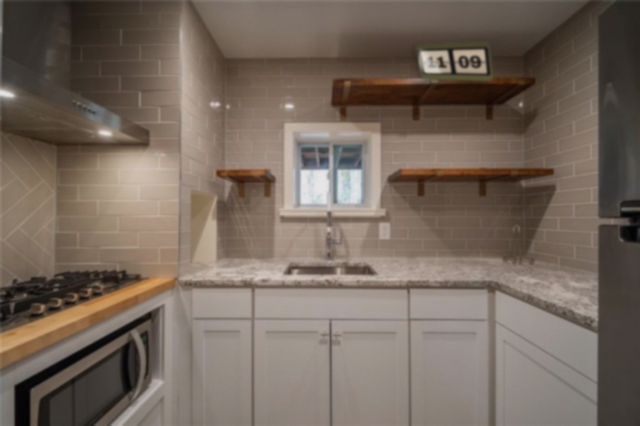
11:09
